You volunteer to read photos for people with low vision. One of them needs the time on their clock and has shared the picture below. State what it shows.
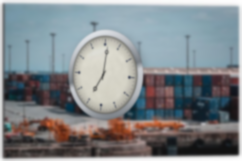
7:01
